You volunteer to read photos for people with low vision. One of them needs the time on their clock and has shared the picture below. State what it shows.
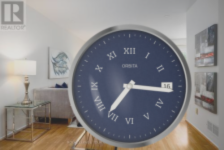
7:16
